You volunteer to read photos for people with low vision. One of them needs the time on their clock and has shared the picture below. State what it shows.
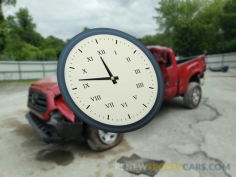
11:47
